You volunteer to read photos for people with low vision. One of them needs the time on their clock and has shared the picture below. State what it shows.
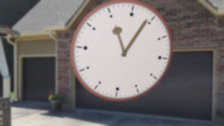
11:04
